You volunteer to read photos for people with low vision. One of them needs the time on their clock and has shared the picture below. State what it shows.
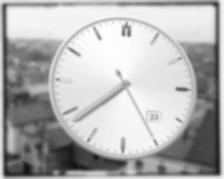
7:38:25
